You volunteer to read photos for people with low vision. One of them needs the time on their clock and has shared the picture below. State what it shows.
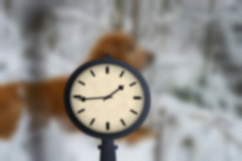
1:44
